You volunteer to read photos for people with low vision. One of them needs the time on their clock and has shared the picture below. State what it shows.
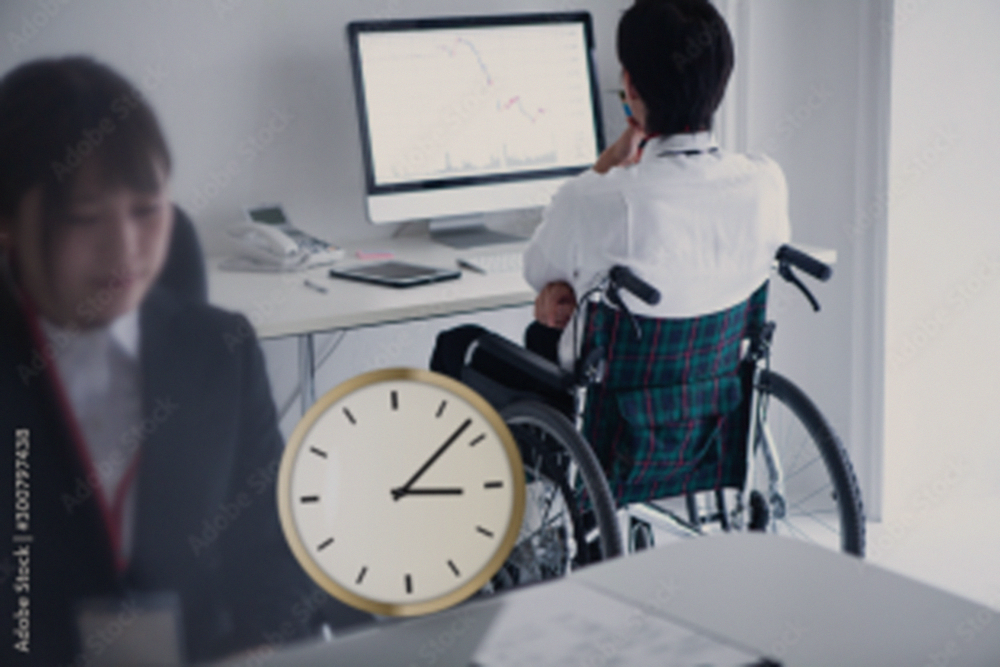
3:08
